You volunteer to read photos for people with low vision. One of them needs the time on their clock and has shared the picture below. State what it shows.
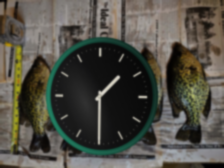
1:30
